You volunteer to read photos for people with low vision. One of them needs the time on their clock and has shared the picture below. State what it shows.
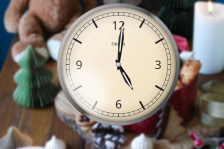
5:01
